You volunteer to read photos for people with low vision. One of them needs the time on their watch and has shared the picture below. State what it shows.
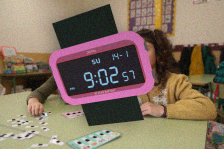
9:02:57
